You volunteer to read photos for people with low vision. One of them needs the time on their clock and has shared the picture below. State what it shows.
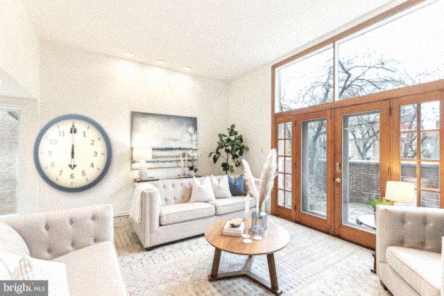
6:00
